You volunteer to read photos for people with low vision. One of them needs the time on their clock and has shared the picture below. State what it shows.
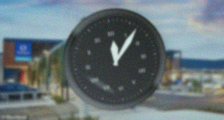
12:07
